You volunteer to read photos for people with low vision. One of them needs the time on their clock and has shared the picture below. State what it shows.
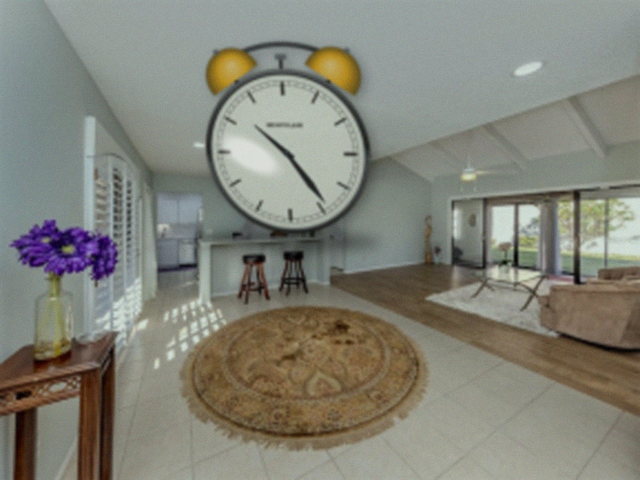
10:24
